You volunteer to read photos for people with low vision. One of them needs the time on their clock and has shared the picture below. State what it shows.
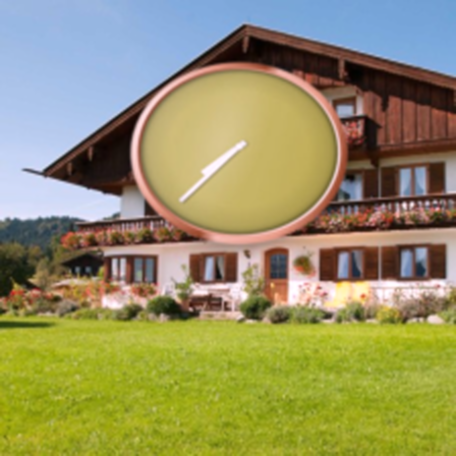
7:37
